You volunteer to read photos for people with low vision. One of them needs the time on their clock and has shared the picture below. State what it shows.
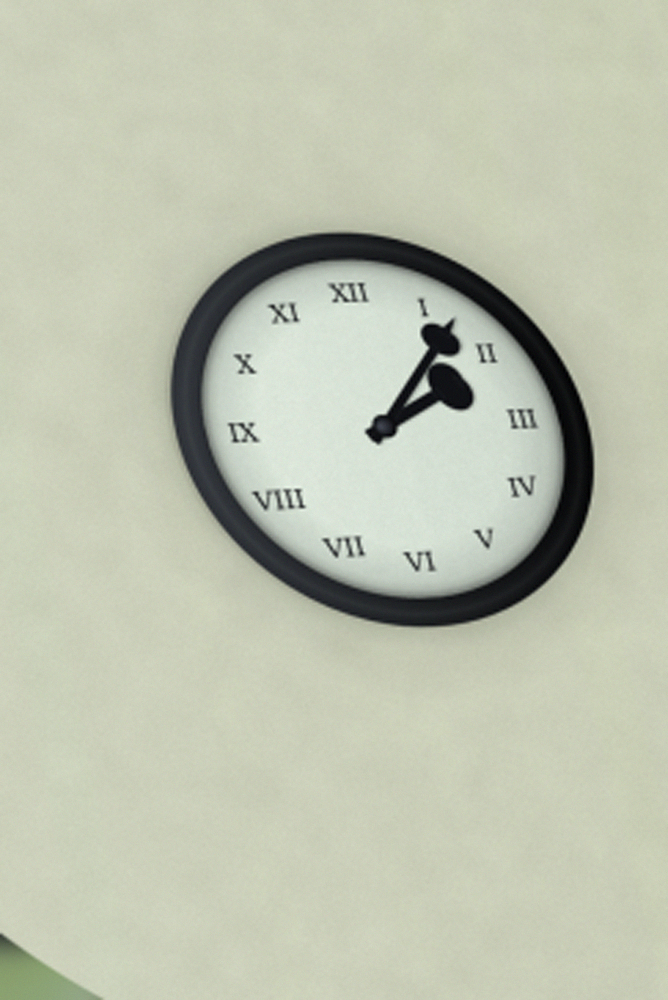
2:07
